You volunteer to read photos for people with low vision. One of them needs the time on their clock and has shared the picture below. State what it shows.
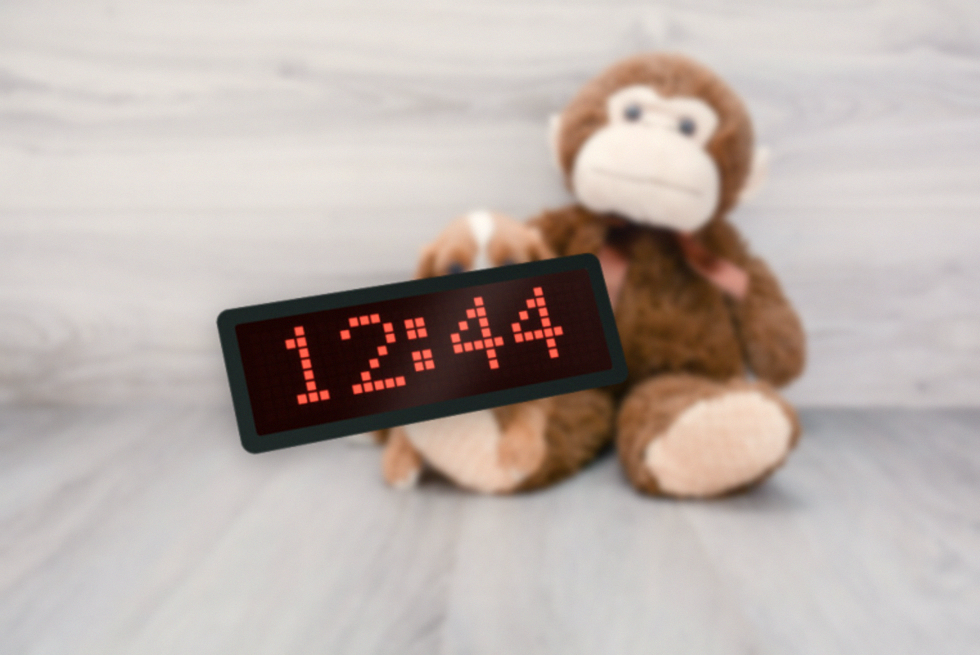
12:44
